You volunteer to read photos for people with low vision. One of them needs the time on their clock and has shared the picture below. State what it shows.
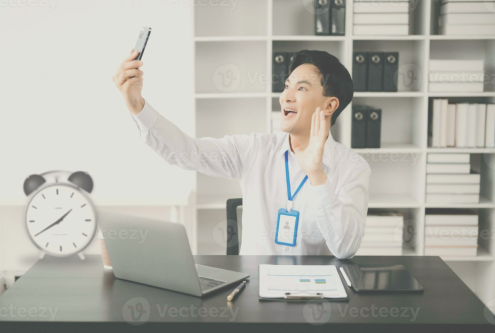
1:40
